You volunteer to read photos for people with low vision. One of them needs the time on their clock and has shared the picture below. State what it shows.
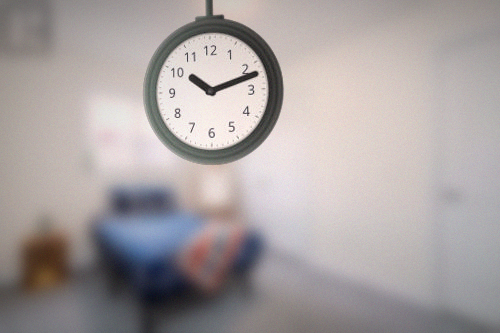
10:12
